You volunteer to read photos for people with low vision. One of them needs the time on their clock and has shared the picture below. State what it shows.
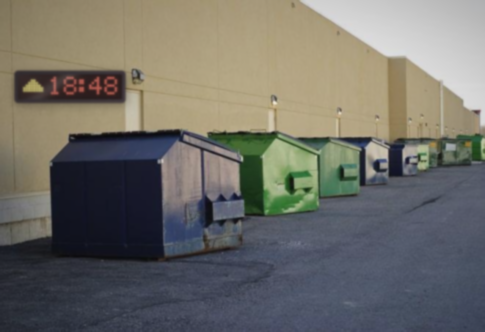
18:48
